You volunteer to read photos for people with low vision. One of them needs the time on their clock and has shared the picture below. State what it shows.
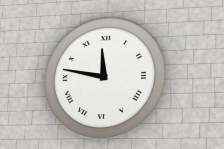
11:47
